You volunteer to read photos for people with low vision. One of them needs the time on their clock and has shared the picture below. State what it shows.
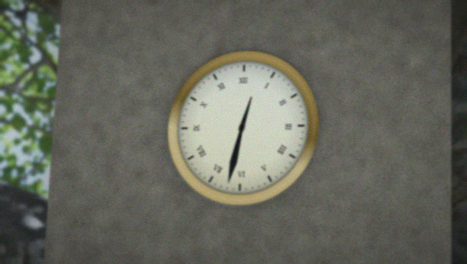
12:32
